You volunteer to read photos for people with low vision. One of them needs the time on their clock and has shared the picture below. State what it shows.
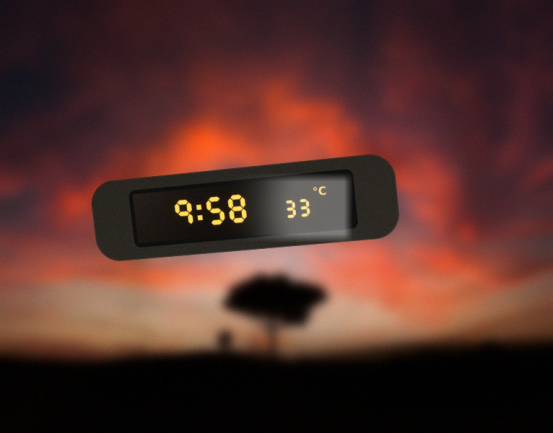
9:58
